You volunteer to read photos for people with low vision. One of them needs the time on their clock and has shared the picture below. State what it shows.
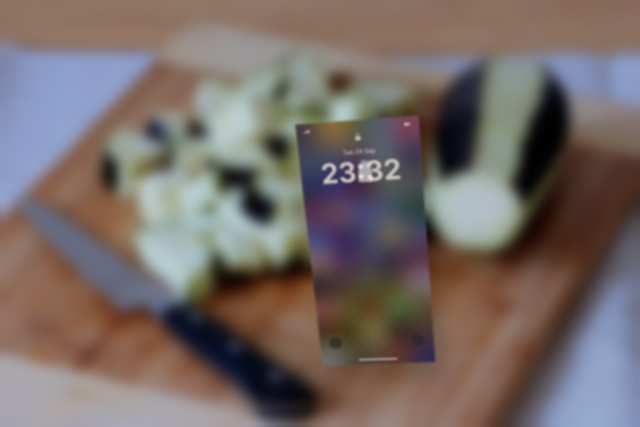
23:32
